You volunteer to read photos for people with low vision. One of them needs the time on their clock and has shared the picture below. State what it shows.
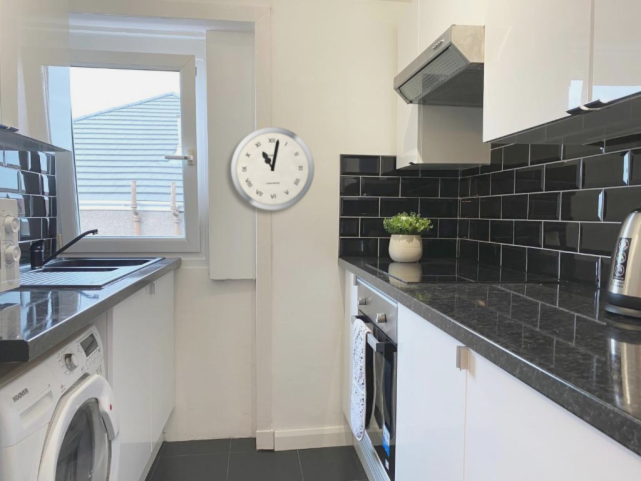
11:02
